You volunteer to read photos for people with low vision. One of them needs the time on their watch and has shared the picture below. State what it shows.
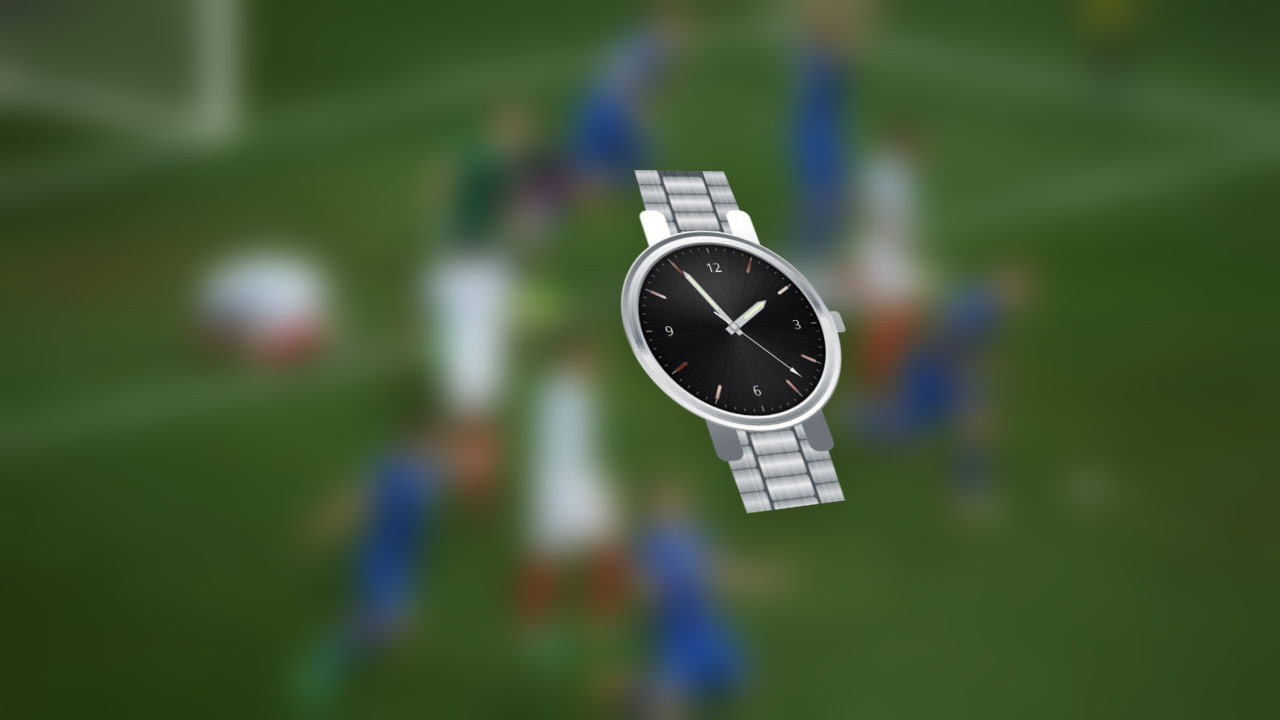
1:55:23
